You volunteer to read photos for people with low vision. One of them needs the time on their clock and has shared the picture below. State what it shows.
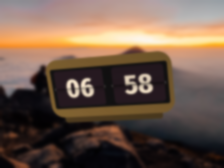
6:58
